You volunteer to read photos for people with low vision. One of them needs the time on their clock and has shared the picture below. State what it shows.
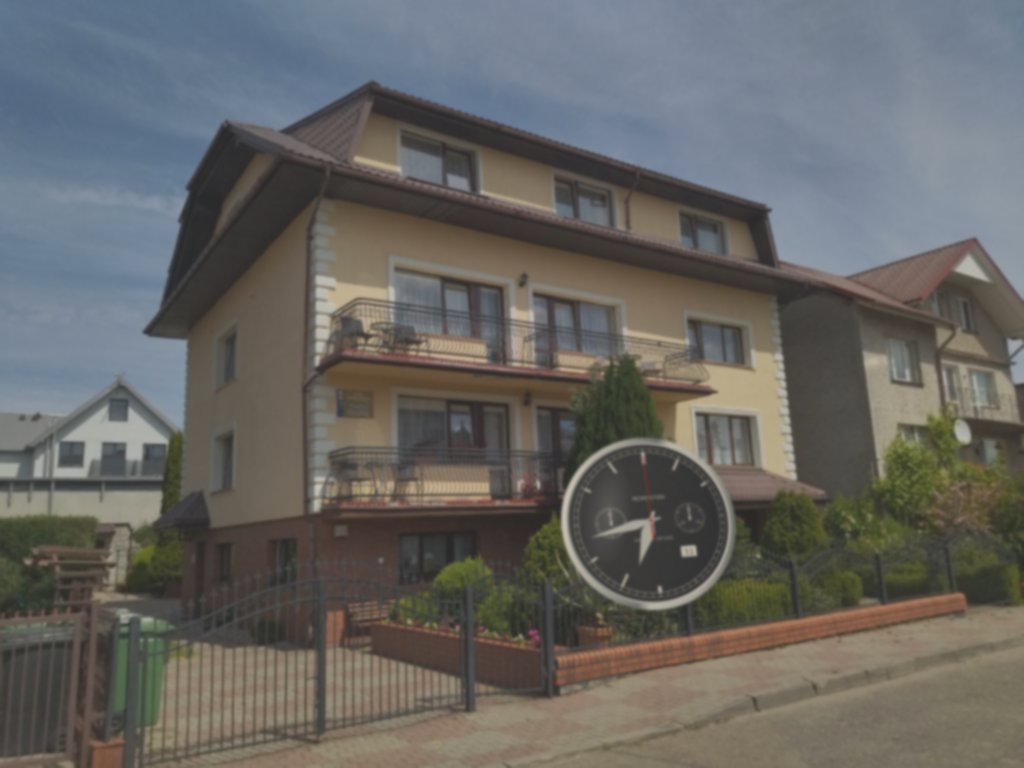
6:43
